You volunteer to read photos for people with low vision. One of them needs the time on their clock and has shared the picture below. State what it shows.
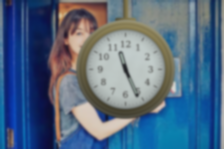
11:26
